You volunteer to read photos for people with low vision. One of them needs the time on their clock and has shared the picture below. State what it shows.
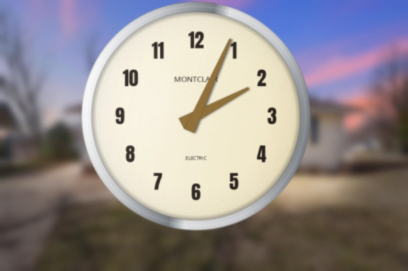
2:04
